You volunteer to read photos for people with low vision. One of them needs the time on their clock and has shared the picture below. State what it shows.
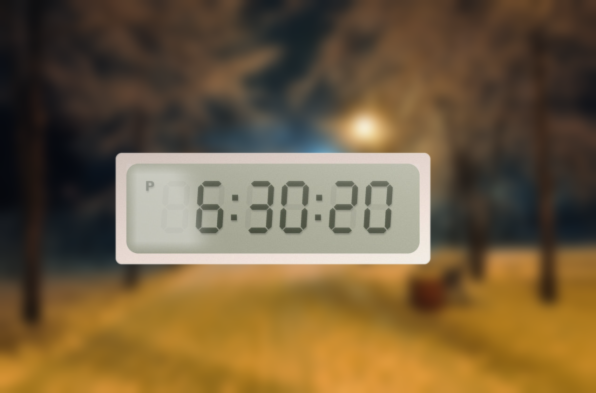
6:30:20
